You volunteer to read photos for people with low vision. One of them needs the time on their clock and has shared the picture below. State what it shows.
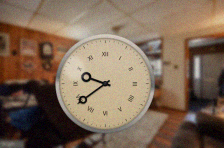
9:39
